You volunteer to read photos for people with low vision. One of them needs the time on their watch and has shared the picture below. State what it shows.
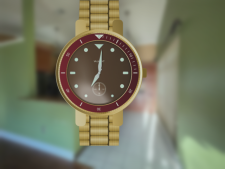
7:01
